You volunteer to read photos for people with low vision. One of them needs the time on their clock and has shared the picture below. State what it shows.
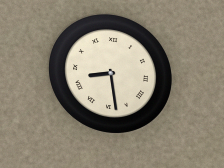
8:28
